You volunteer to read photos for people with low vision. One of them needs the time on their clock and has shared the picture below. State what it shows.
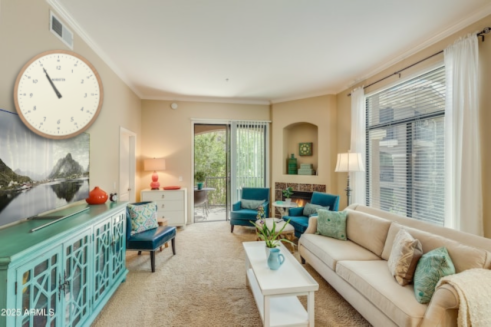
10:55
